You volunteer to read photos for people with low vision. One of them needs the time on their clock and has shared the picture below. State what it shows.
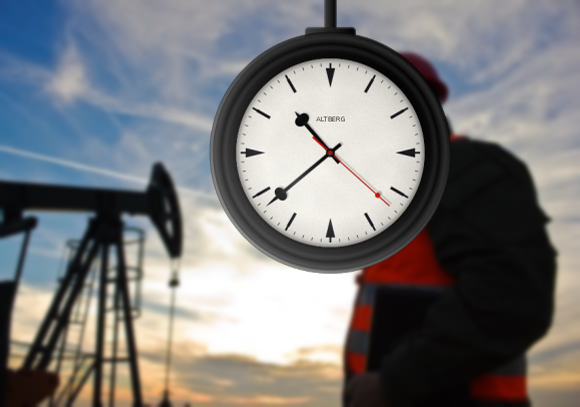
10:38:22
